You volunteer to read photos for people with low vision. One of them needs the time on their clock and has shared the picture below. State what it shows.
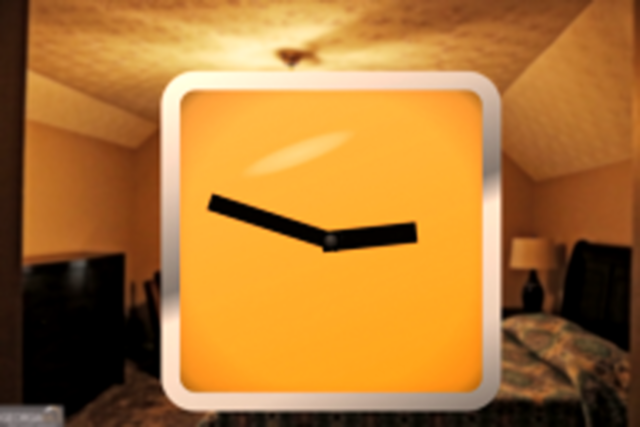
2:48
